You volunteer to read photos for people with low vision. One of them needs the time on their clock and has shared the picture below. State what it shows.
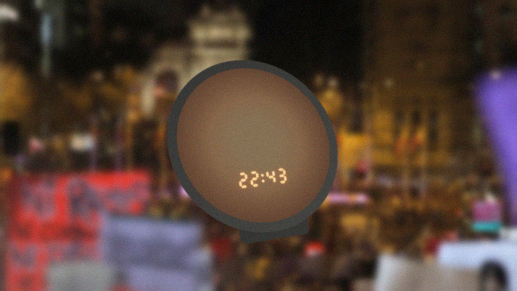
22:43
